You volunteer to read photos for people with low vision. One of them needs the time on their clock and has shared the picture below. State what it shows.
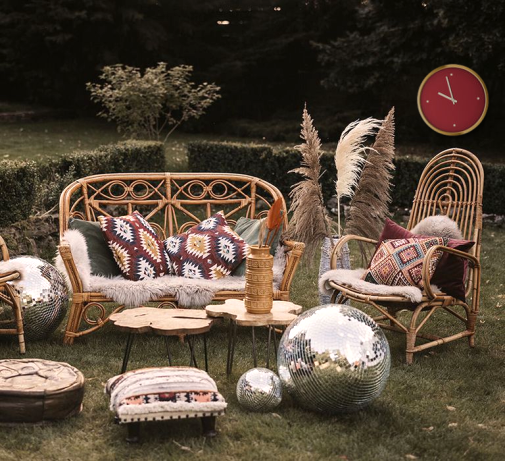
9:58
